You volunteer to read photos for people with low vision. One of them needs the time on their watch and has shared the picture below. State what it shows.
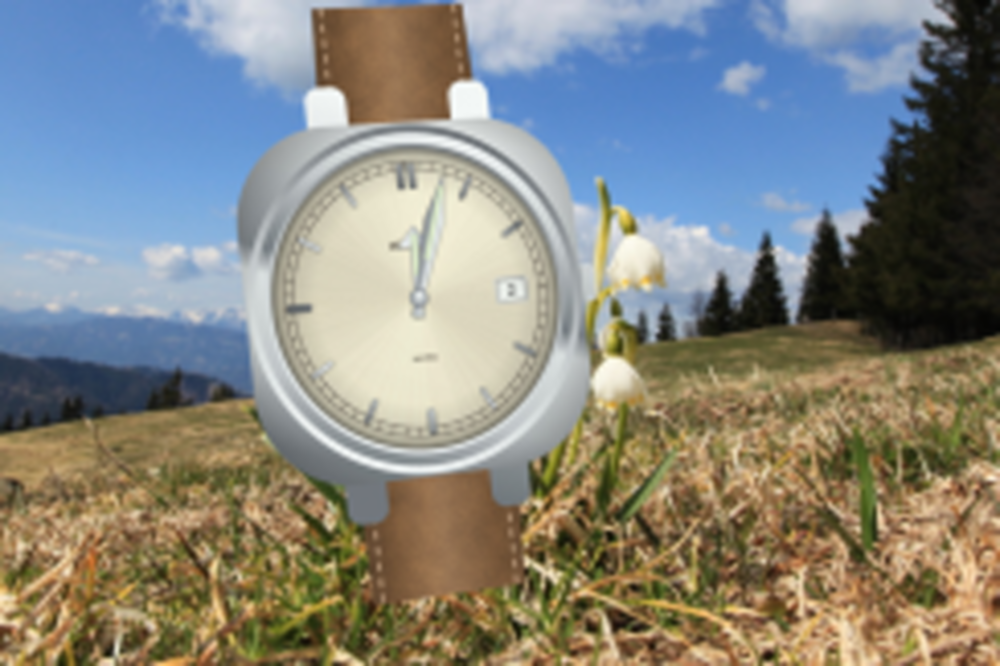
12:03
